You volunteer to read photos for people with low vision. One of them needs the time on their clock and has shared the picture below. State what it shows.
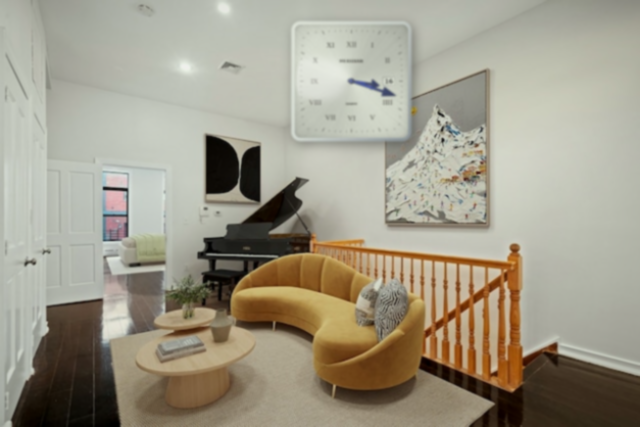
3:18
